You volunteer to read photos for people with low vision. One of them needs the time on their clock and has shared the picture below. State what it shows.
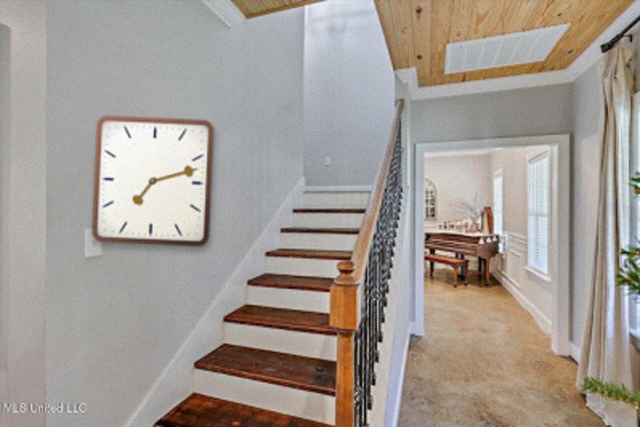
7:12
